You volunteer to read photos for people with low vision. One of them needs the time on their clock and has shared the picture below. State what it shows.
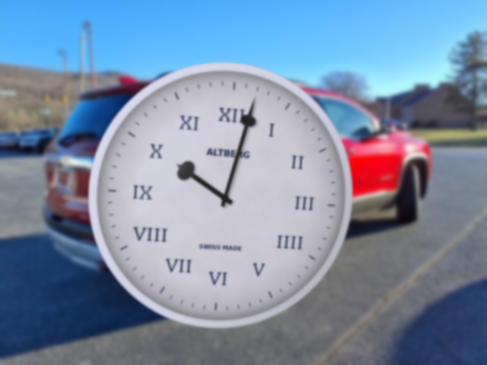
10:02
